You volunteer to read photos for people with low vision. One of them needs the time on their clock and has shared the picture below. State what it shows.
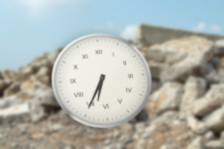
6:35
